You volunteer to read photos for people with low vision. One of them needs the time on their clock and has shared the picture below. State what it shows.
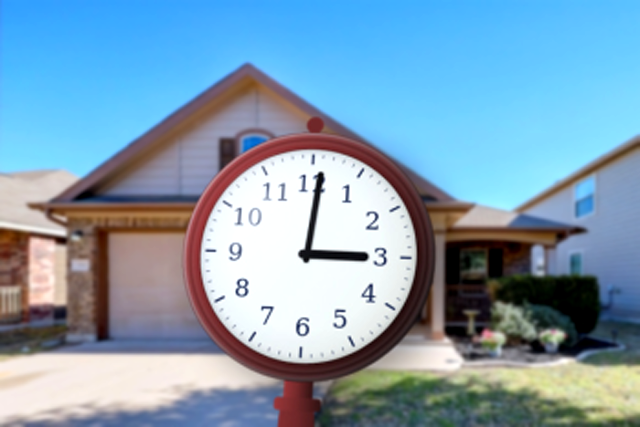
3:01
